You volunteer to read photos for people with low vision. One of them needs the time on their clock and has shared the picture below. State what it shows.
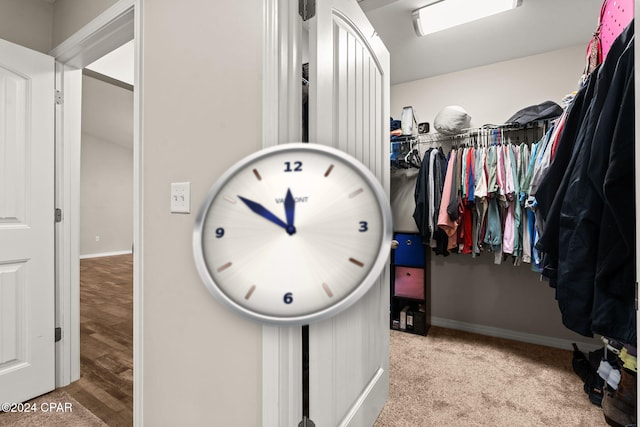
11:51
